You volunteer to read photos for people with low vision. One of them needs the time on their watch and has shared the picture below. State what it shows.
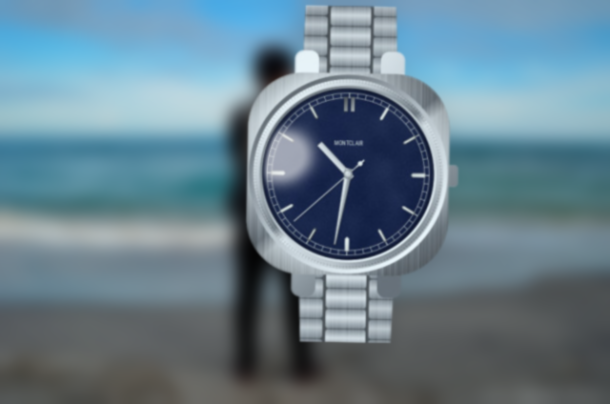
10:31:38
